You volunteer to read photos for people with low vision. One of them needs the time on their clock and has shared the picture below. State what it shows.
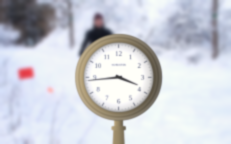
3:44
